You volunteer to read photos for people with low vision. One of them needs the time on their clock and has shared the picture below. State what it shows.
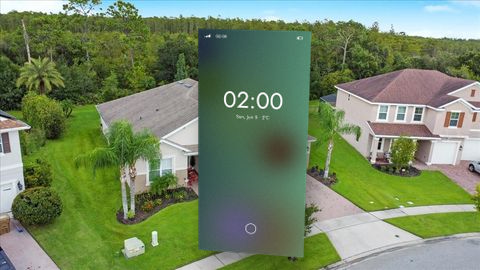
2:00
